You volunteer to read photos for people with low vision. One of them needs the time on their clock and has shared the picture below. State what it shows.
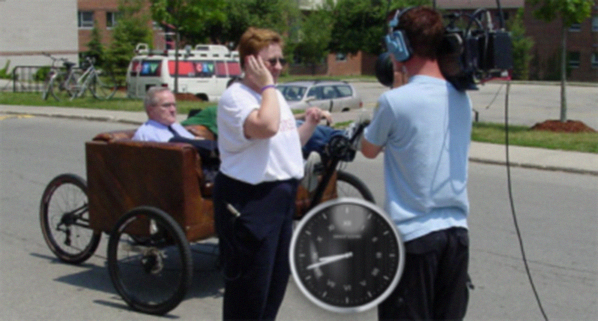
8:42
